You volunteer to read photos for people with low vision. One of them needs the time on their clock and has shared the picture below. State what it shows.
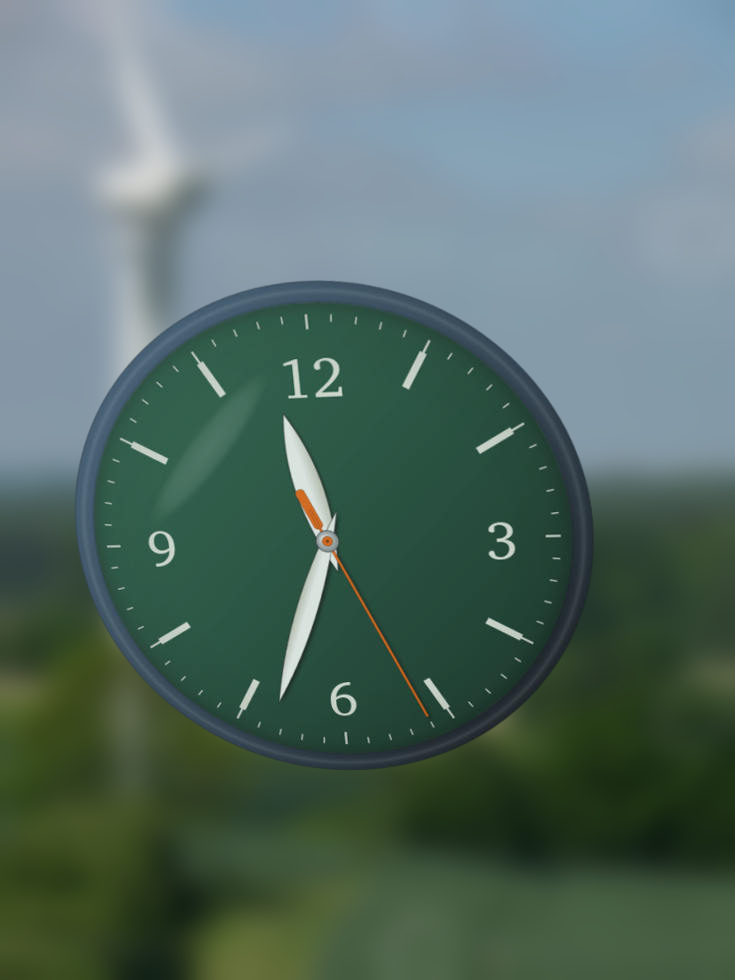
11:33:26
